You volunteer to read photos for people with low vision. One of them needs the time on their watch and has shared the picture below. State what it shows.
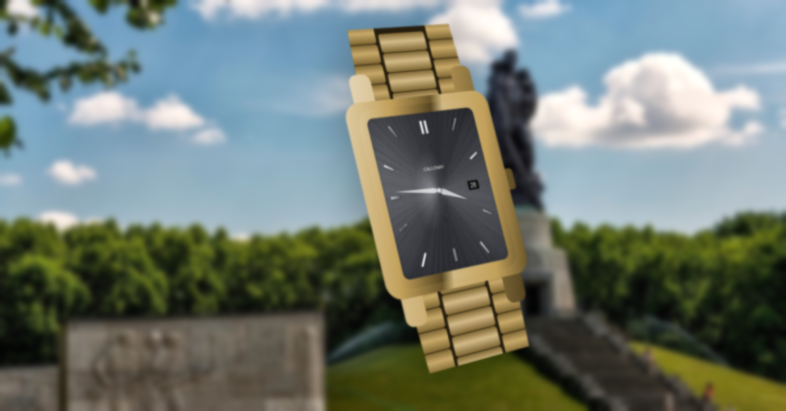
3:46
